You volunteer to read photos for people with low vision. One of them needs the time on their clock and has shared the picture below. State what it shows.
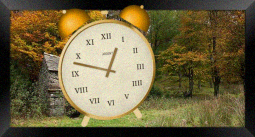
12:48
